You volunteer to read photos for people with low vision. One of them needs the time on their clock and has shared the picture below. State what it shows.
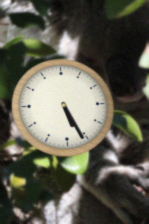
5:26
